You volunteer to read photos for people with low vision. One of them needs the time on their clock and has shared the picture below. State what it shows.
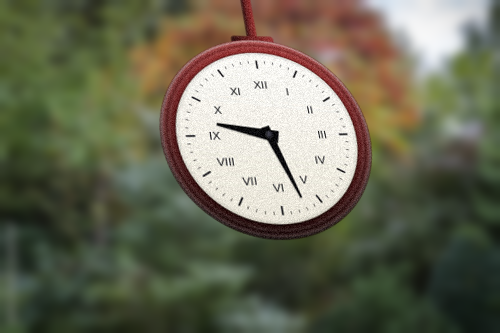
9:27
